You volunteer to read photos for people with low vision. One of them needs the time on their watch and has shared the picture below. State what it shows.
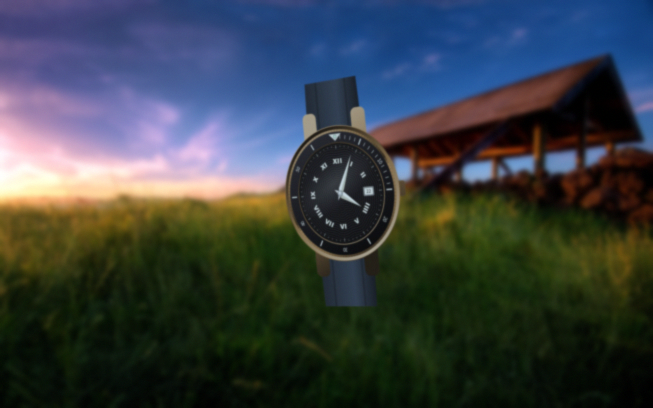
4:04
